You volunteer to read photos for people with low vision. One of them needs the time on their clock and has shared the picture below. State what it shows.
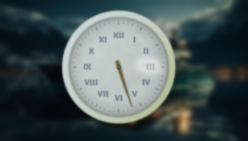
5:27
